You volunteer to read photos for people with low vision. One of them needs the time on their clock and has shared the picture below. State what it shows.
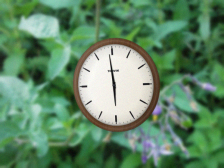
5:59
